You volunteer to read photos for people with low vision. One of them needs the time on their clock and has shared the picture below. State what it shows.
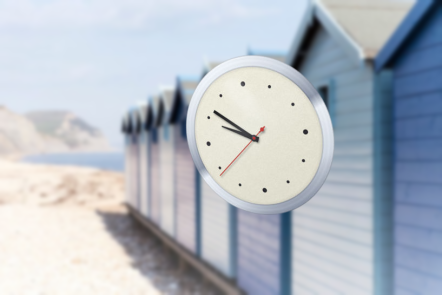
9:51:39
